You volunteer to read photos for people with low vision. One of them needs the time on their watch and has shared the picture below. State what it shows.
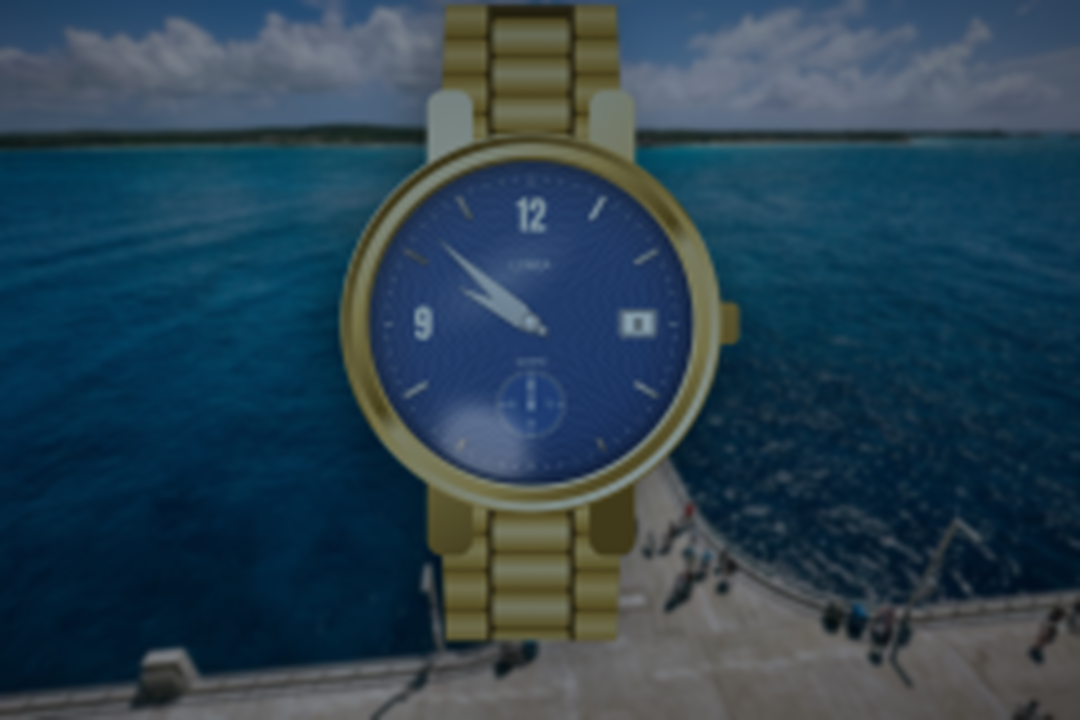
9:52
